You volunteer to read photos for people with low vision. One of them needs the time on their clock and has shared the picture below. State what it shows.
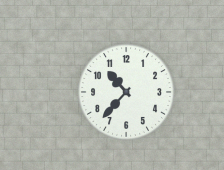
10:37
